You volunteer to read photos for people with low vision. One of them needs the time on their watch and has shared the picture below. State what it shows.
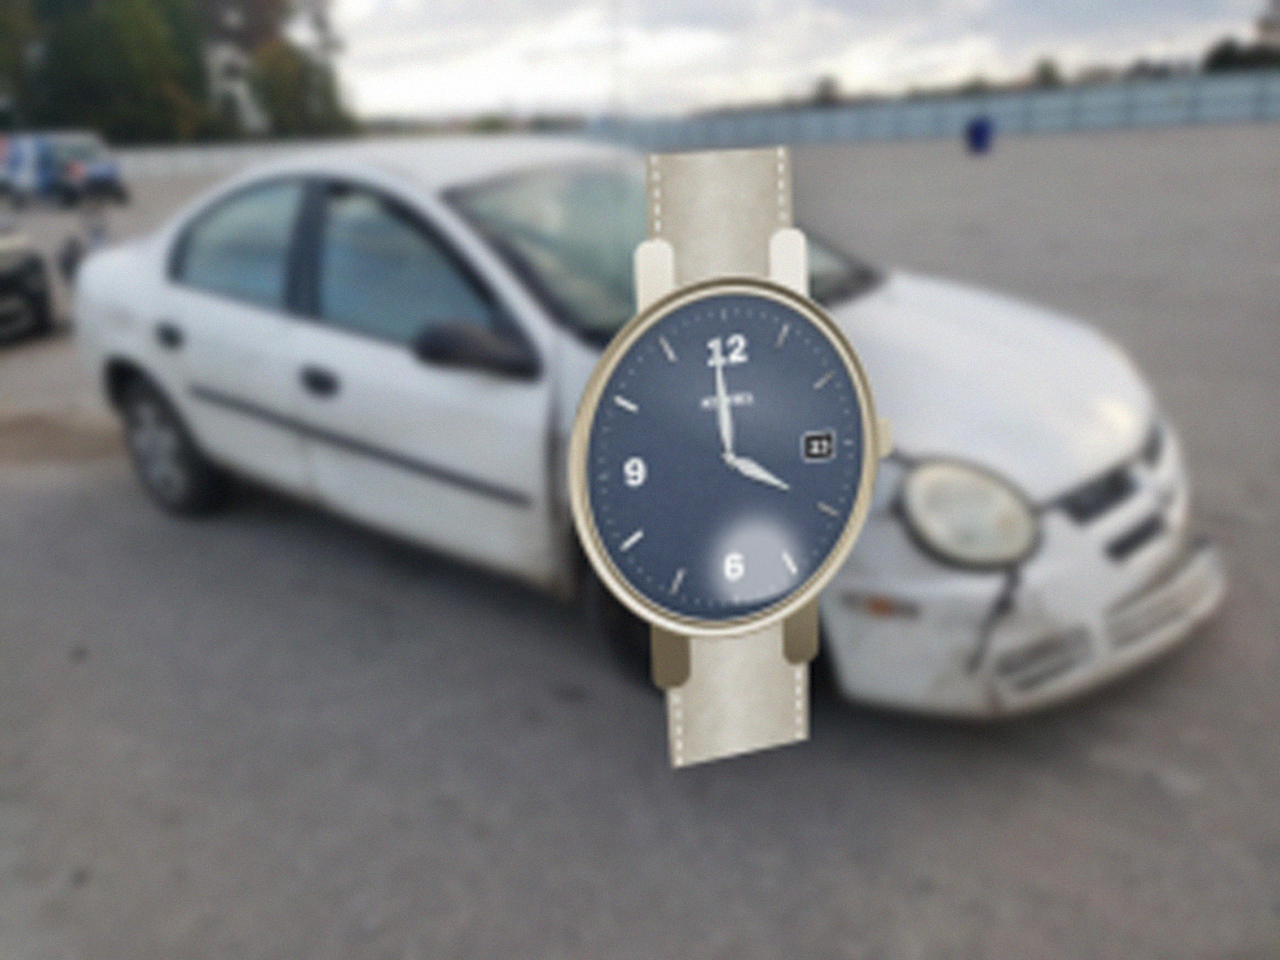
3:59
